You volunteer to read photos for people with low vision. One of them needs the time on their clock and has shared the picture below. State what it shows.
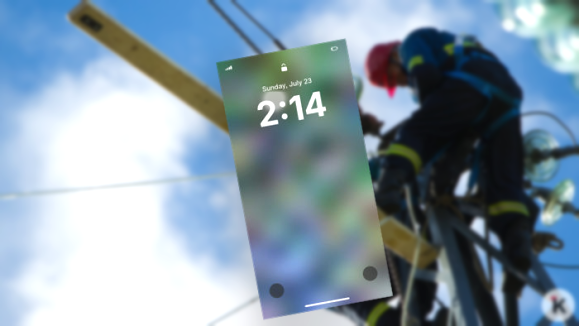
2:14
